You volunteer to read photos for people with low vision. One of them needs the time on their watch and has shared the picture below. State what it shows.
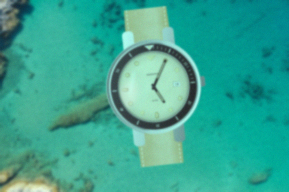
5:05
